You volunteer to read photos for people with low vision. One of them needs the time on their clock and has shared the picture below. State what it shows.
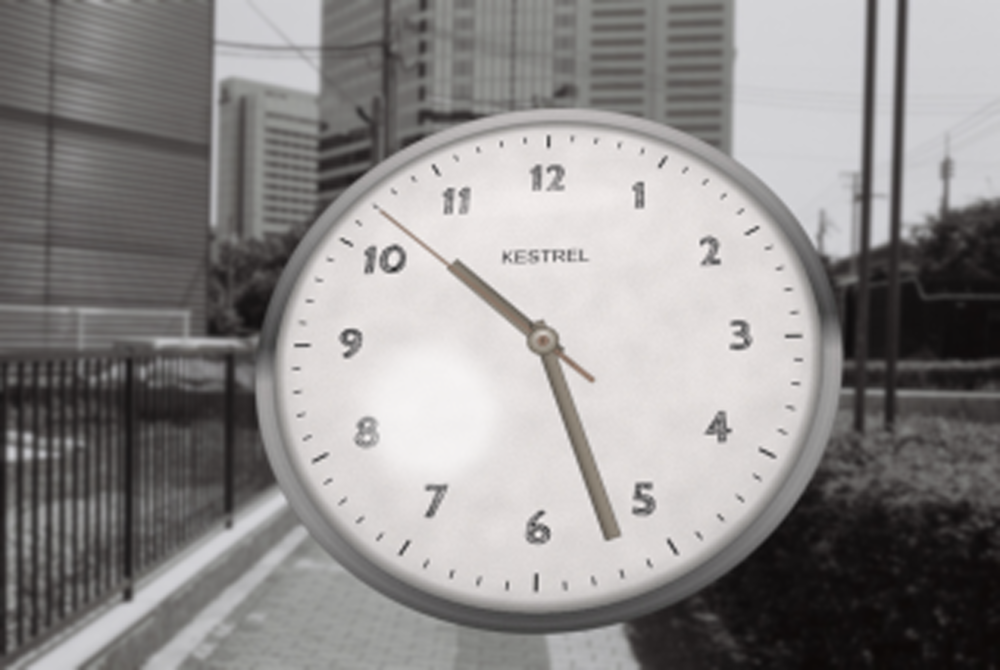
10:26:52
